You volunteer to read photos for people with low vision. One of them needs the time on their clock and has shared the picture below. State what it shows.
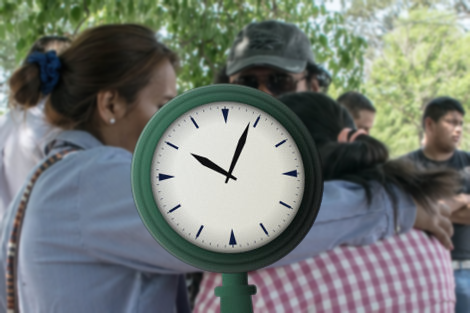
10:04
